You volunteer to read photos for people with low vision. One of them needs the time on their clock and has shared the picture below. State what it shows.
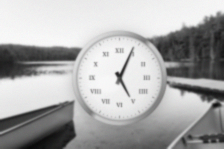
5:04
